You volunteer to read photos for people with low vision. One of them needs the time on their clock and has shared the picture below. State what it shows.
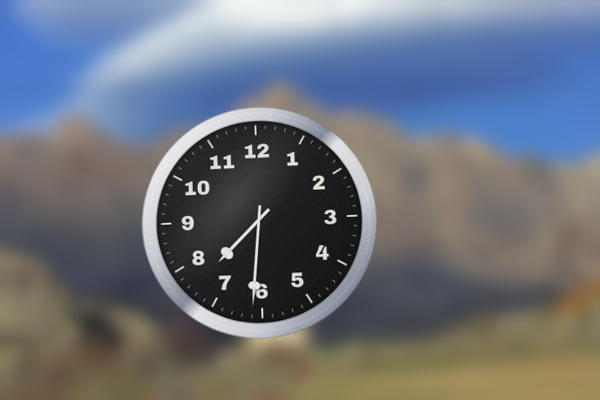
7:31
